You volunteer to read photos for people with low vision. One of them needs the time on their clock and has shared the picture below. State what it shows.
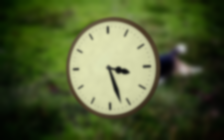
3:27
